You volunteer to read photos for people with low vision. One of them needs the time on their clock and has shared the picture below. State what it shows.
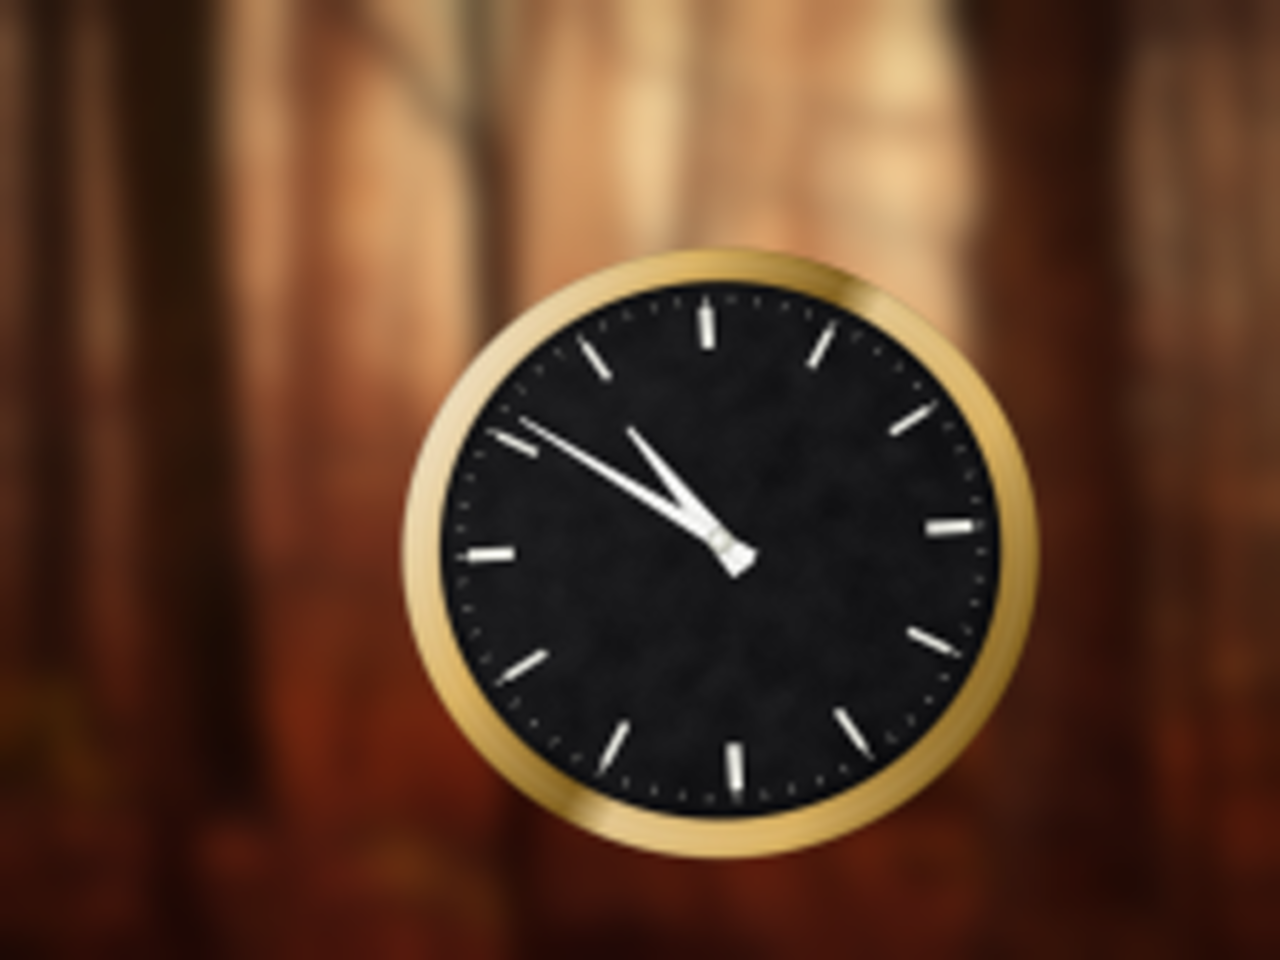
10:51
